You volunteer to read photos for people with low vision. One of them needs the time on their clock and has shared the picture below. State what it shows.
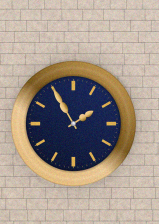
1:55
